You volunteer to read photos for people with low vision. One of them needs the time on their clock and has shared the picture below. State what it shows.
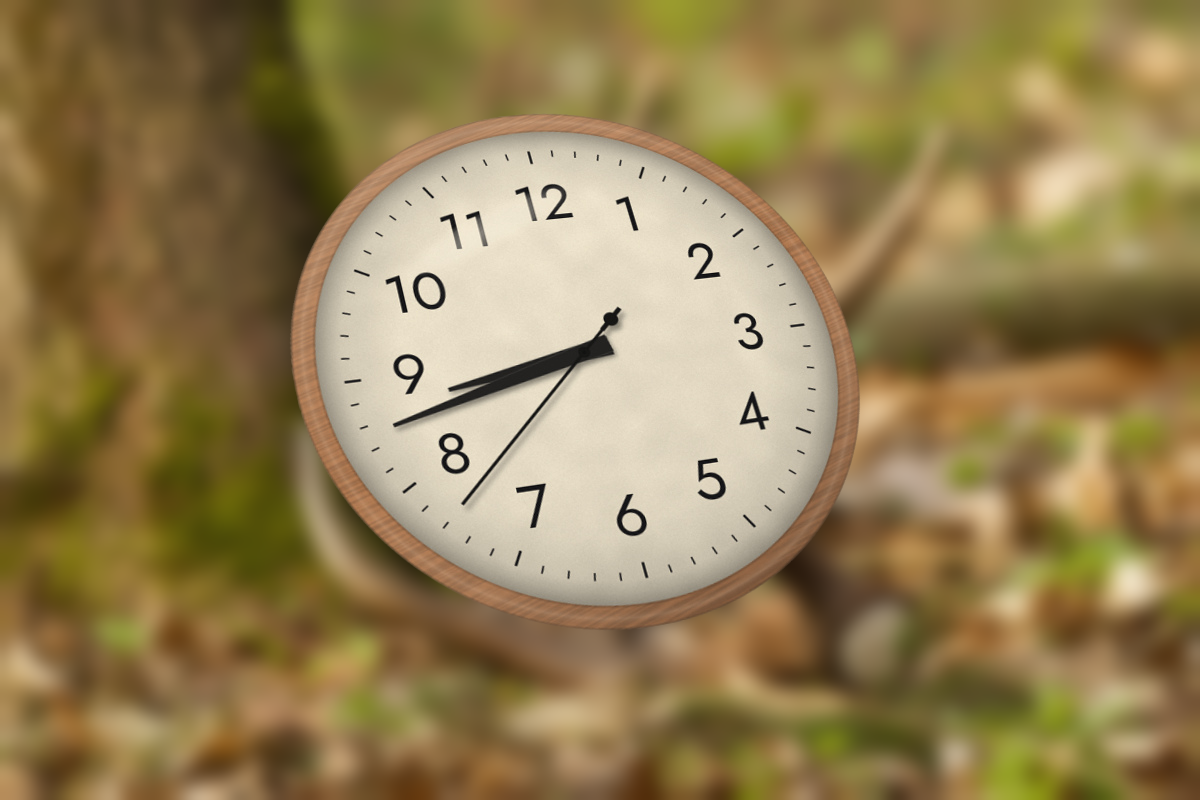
8:42:38
